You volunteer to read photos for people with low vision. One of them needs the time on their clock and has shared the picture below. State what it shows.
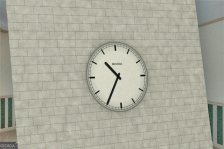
10:35
